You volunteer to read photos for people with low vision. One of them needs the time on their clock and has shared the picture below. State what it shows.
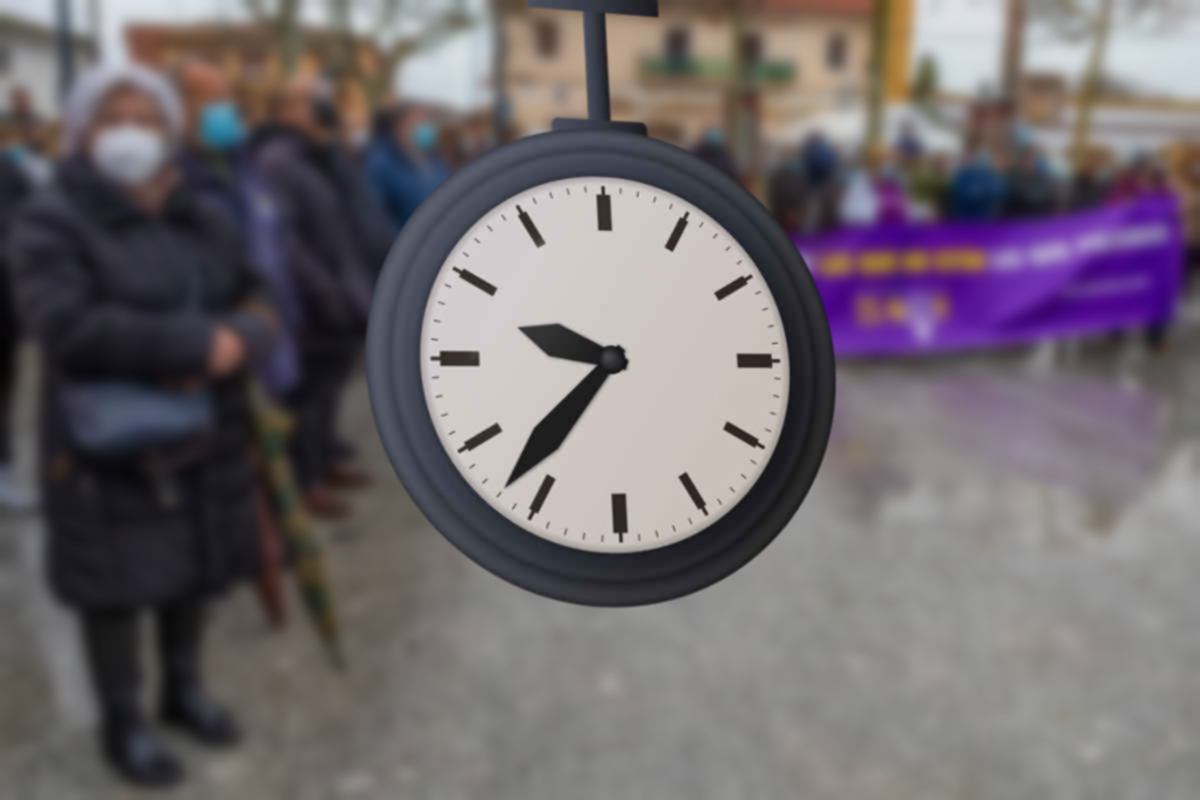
9:37
